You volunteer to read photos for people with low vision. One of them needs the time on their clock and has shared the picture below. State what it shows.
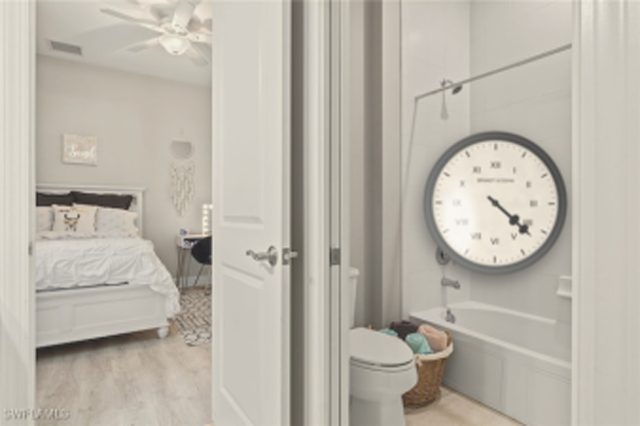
4:22
